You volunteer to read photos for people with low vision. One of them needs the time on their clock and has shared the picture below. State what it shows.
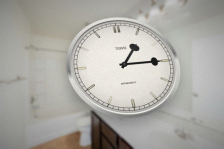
1:15
